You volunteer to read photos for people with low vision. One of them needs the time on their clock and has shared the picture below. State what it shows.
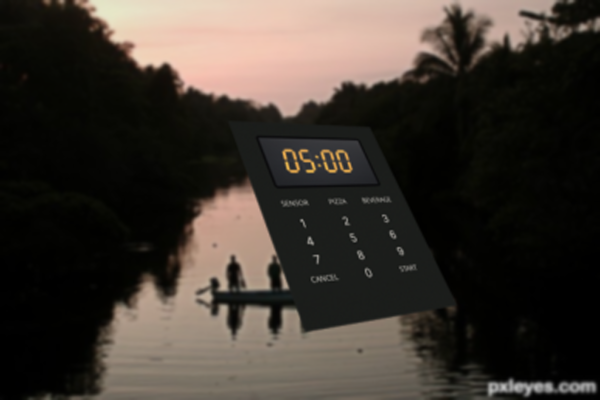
5:00
